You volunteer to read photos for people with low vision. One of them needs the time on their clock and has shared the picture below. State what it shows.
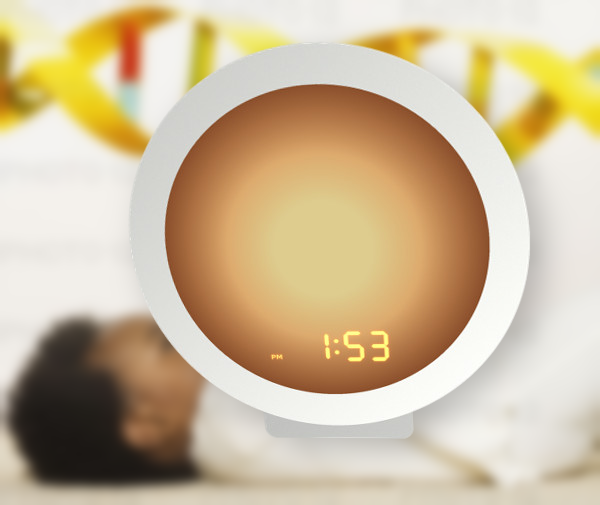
1:53
